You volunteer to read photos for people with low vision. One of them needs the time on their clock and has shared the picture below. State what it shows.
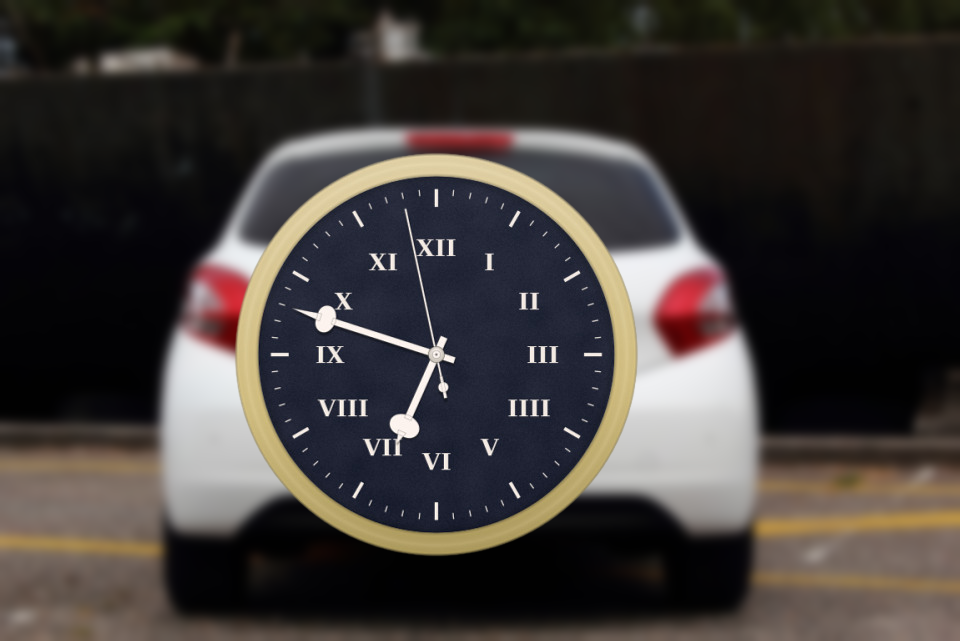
6:47:58
